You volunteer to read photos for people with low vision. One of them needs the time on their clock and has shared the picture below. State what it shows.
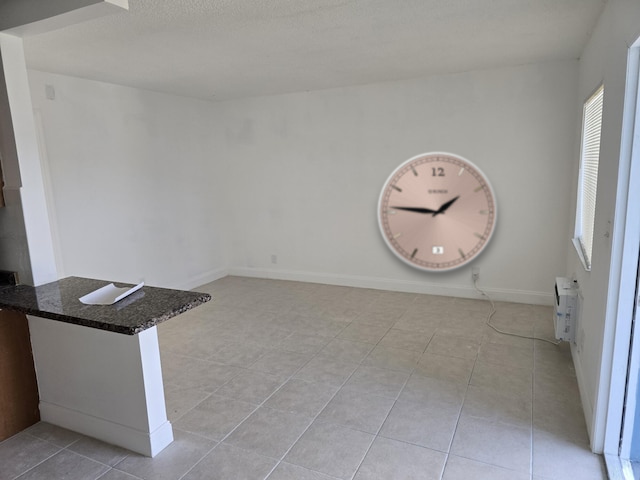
1:46
